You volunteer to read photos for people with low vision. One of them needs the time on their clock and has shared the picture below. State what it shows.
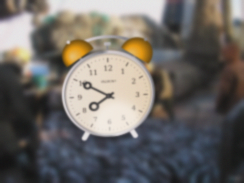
7:50
